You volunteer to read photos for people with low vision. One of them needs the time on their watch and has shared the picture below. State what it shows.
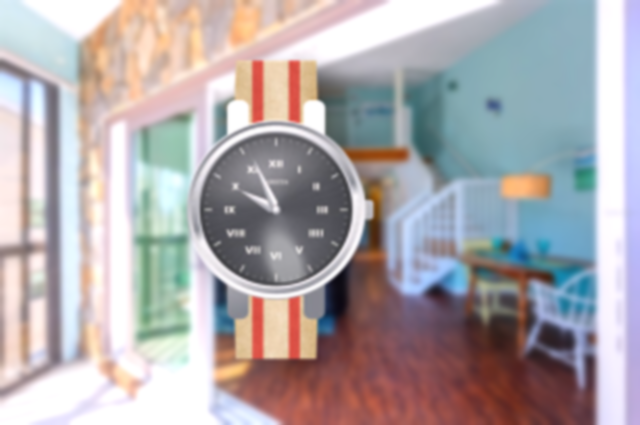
9:56
